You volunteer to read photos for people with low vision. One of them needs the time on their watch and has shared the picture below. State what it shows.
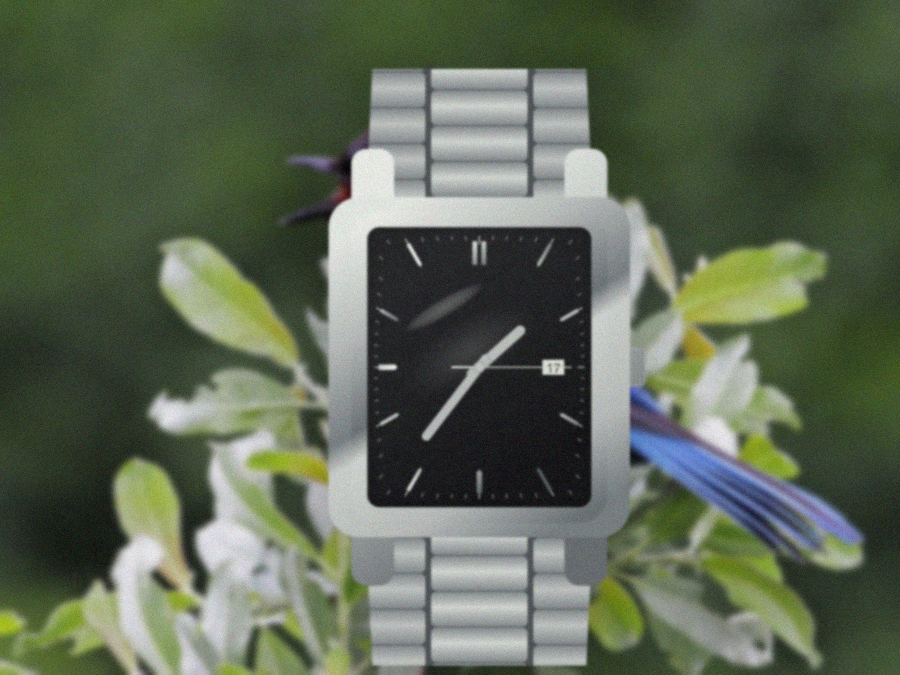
1:36:15
